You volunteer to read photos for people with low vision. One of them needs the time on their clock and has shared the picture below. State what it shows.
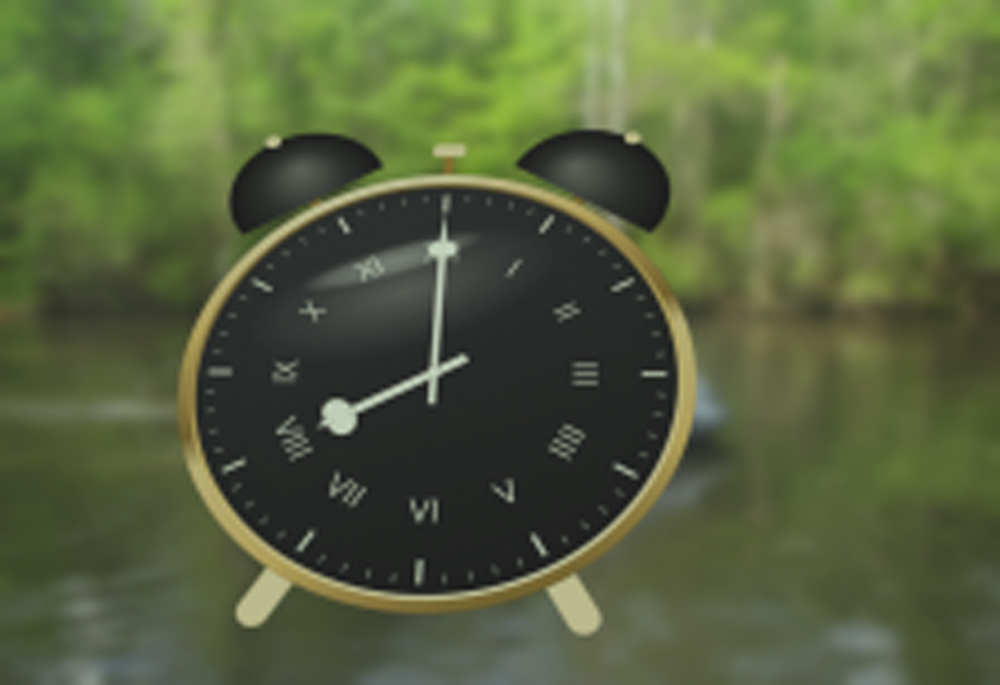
8:00
